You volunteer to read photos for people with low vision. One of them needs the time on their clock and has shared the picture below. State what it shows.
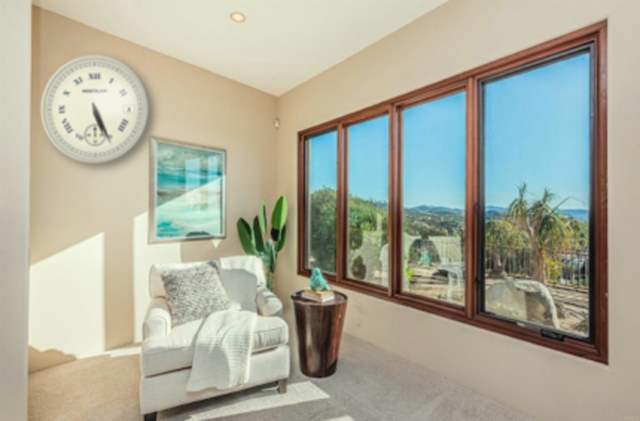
5:26
